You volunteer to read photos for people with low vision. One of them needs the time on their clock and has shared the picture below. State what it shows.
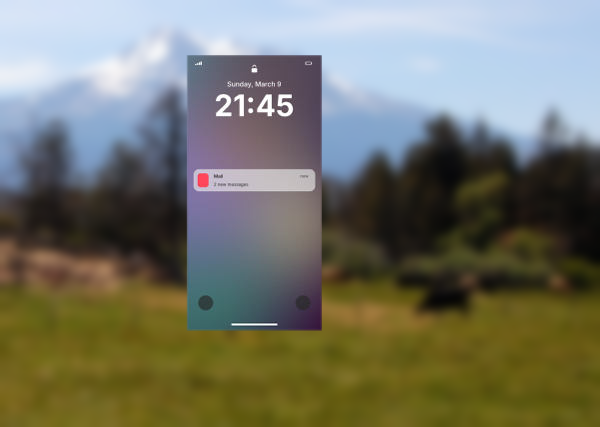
21:45
